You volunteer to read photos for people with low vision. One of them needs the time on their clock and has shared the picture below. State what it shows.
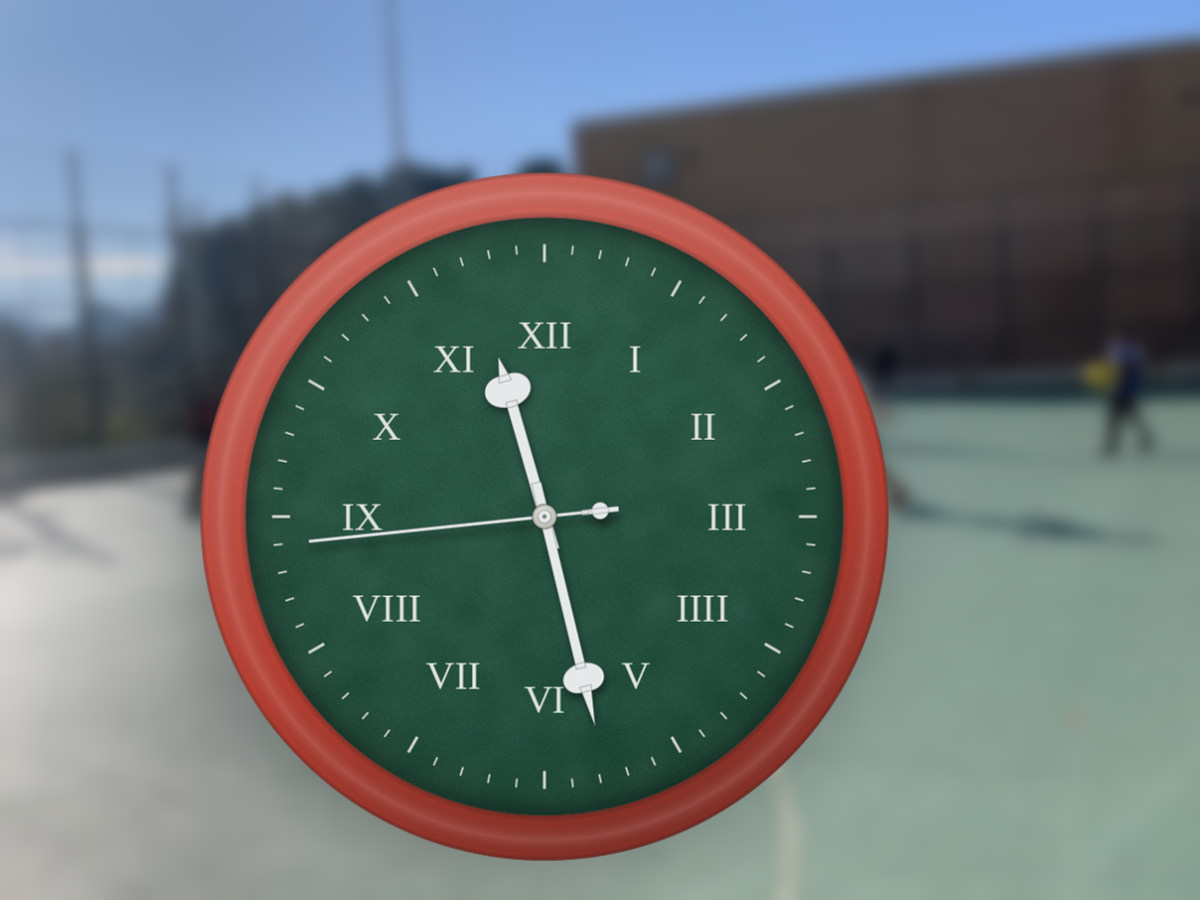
11:27:44
